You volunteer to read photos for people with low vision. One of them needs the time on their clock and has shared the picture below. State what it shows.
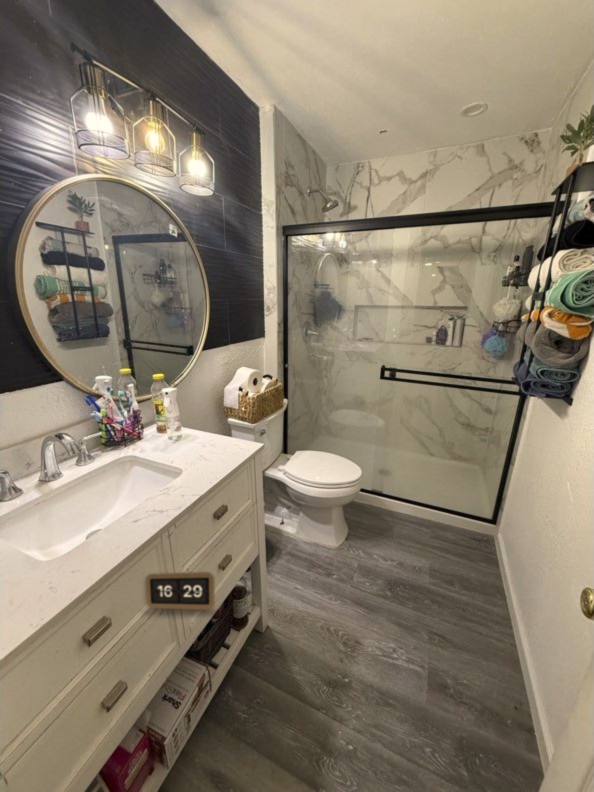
16:29
